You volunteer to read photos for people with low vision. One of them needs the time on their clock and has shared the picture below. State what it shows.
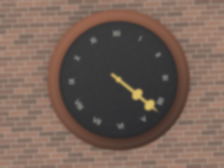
4:22
